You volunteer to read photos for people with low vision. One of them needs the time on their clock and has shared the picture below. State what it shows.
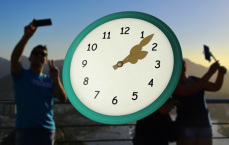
2:07
